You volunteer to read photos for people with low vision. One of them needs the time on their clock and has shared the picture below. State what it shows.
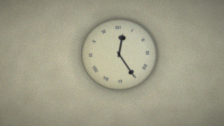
12:25
